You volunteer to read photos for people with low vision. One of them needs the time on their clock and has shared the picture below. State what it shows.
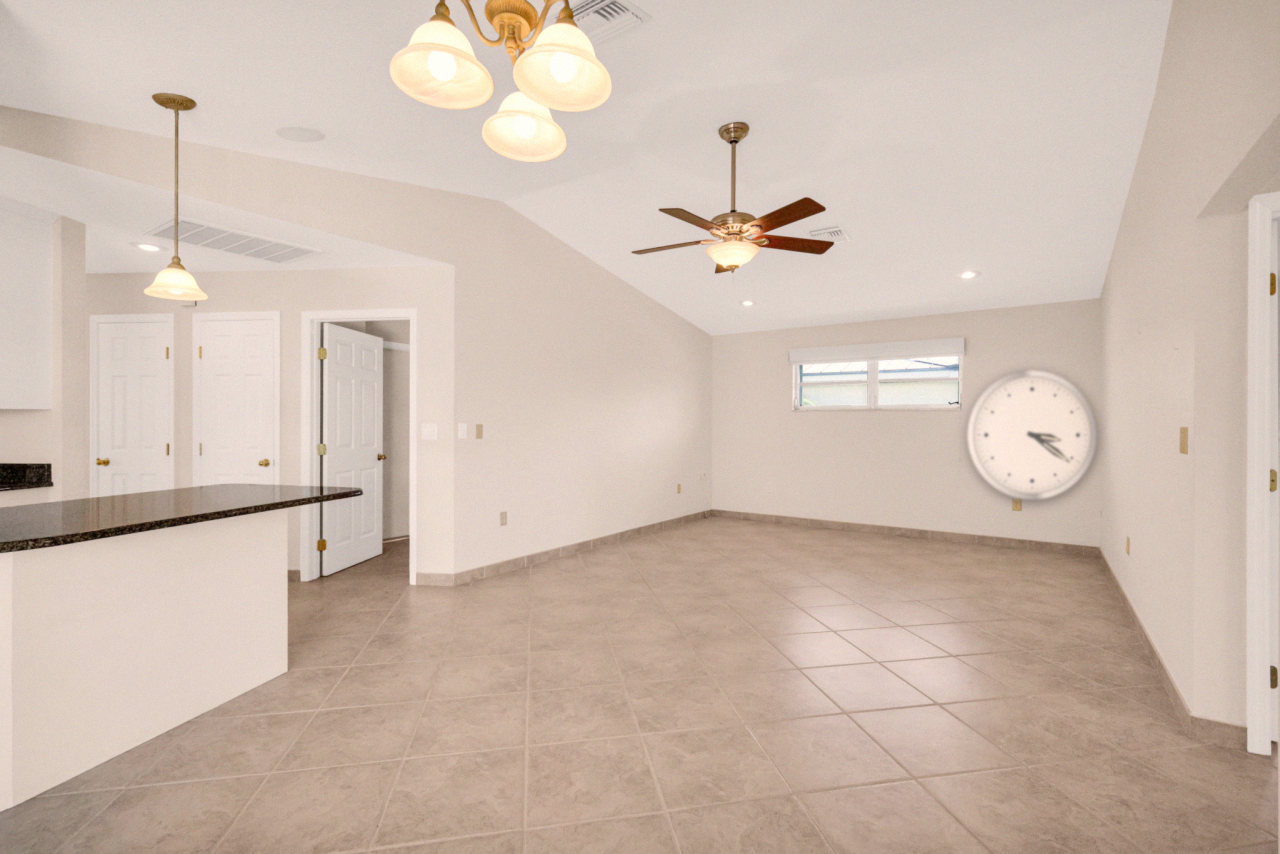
3:21
